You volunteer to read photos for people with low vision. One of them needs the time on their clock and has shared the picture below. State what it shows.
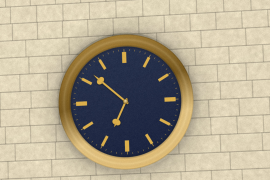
6:52
